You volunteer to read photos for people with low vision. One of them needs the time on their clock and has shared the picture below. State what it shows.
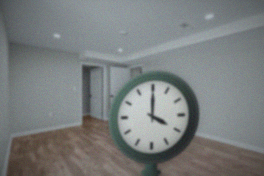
4:00
